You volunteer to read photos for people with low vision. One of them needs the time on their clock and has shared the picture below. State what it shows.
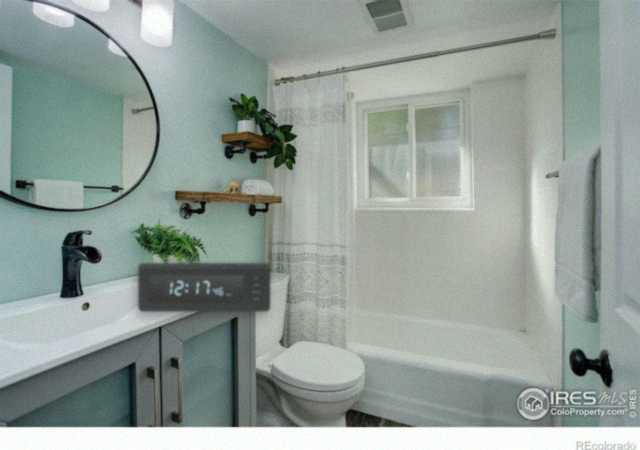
12:17
